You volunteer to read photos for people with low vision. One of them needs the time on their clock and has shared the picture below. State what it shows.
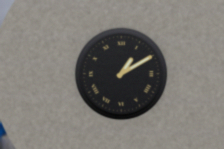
1:10
